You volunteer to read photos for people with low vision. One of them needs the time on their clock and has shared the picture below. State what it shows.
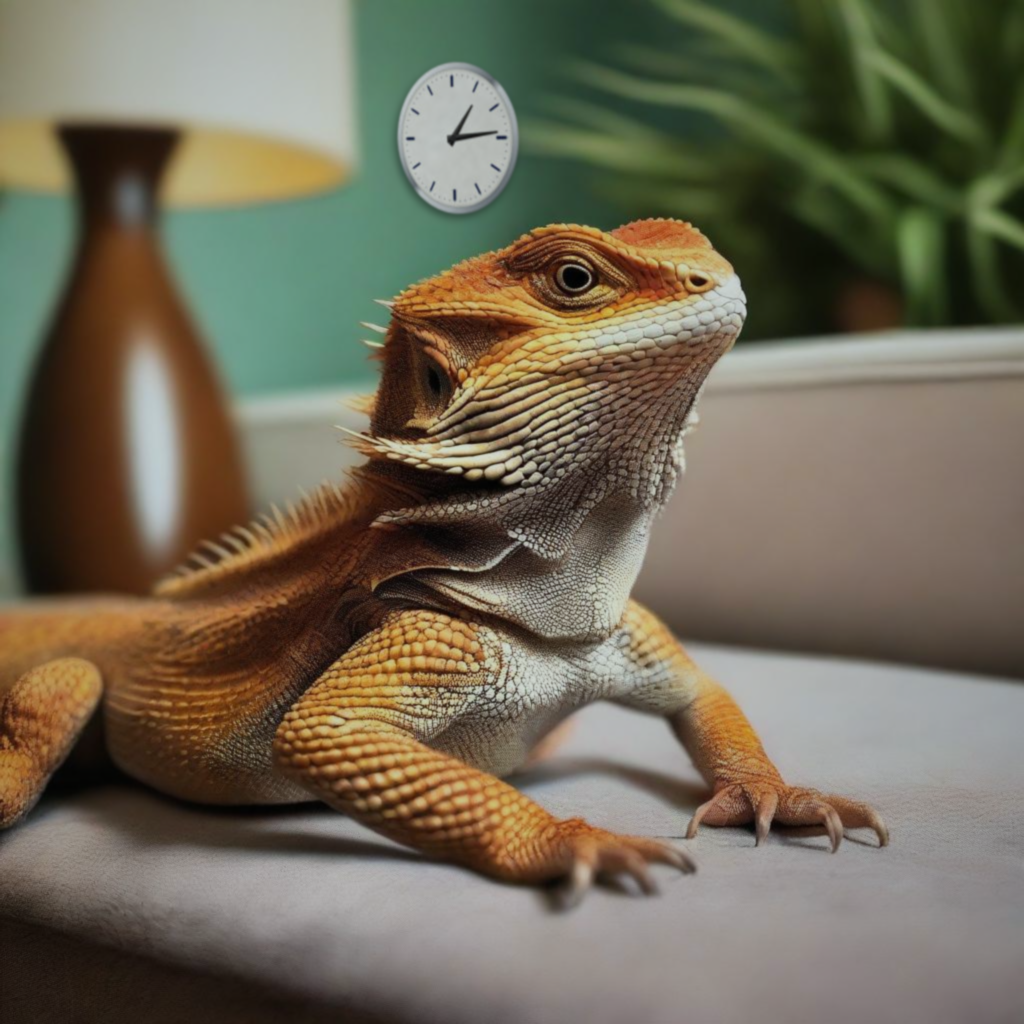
1:14
